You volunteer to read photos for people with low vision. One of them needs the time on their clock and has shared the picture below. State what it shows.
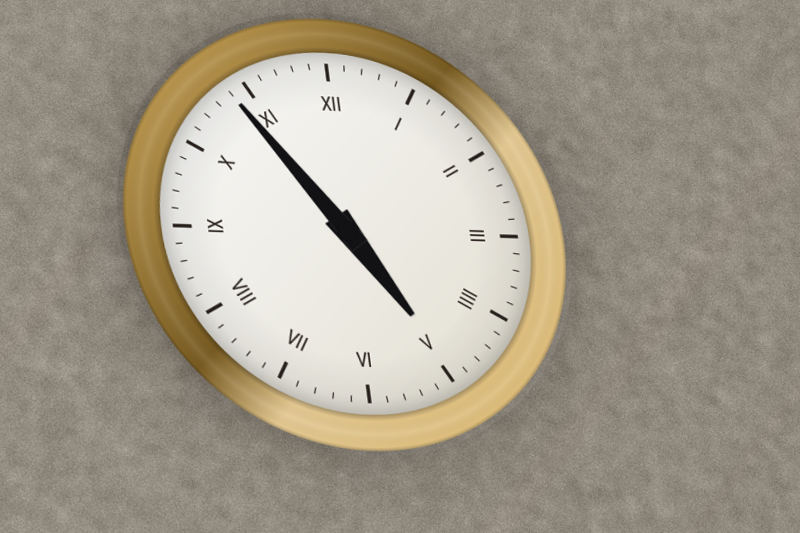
4:54
